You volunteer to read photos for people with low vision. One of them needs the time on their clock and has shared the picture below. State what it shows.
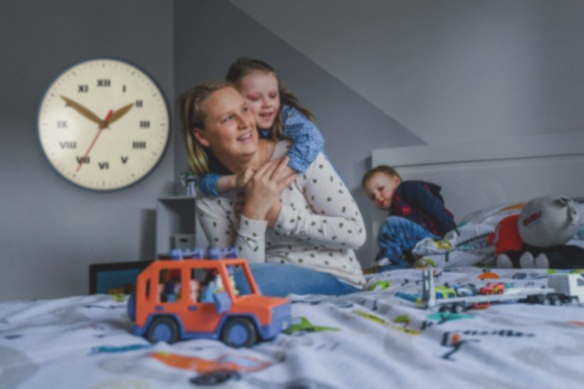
1:50:35
